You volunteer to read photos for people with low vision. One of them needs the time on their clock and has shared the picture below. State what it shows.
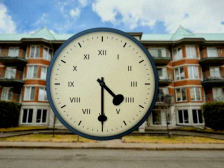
4:30
